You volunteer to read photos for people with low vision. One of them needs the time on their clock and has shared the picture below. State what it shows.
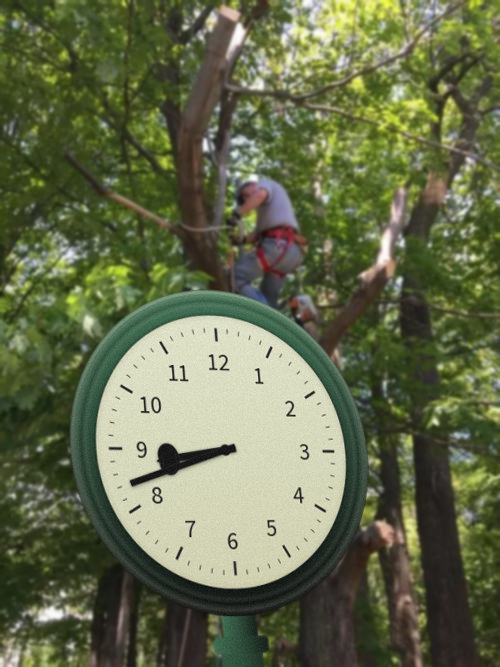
8:42
